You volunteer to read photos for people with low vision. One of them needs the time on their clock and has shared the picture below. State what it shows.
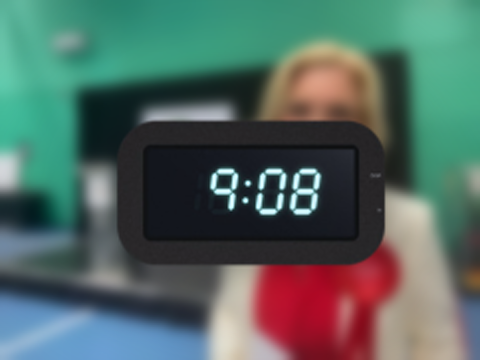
9:08
